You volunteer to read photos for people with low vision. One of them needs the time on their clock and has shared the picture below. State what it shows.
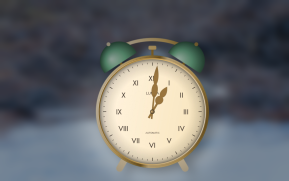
1:01
